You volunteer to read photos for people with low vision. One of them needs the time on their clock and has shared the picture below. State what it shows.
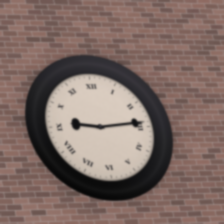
9:14
